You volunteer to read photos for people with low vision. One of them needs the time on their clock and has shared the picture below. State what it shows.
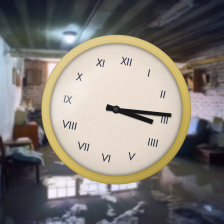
3:14
